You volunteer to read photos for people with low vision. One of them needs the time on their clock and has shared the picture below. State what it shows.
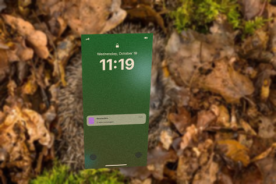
11:19
